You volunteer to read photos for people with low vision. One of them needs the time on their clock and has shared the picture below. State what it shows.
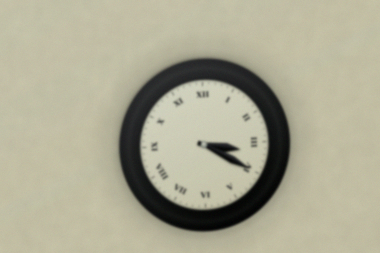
3:20
